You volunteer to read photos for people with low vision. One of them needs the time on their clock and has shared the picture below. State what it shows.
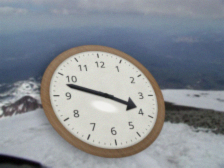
3:48
